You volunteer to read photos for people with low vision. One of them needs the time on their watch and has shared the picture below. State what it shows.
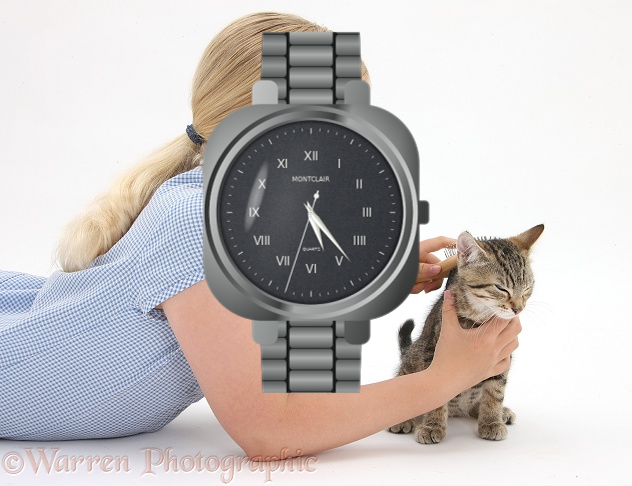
5:23:33
